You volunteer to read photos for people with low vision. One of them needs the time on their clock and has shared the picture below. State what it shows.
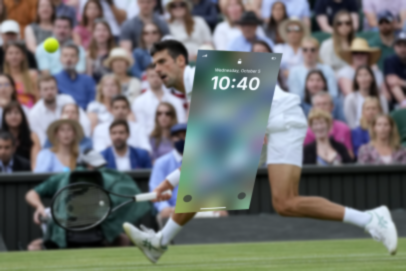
10:40
